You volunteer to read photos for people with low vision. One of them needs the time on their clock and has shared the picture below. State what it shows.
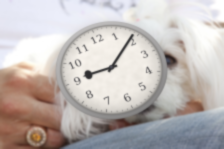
9:09
